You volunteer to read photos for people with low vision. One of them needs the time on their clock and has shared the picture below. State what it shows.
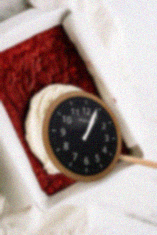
1:04
